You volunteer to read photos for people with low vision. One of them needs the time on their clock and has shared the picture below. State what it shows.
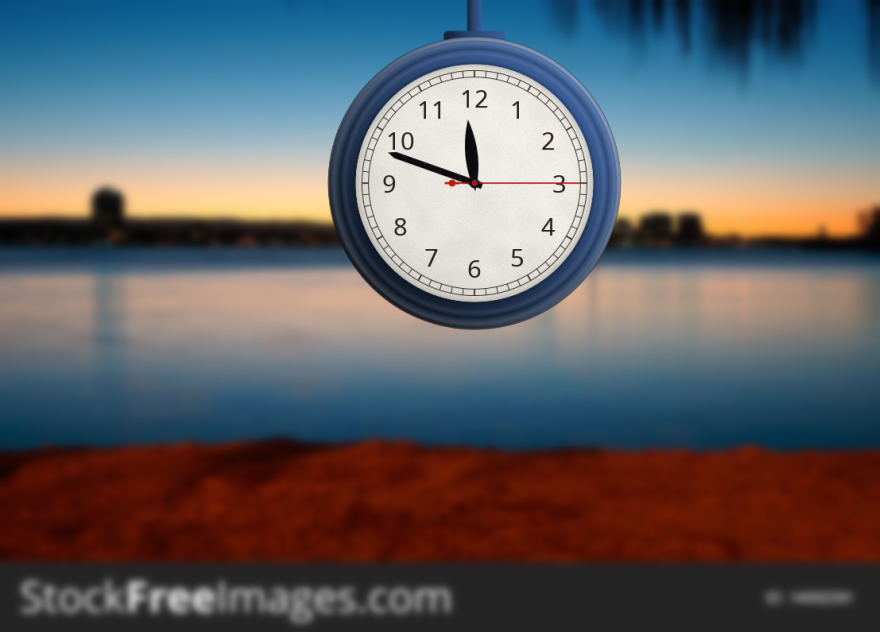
11:48:15
